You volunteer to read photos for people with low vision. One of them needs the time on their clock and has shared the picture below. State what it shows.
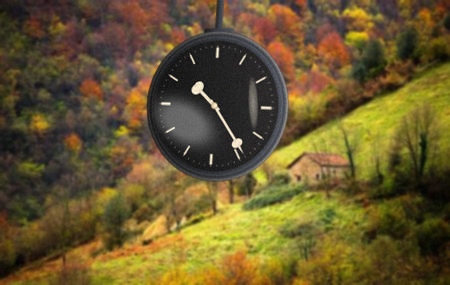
10:24
